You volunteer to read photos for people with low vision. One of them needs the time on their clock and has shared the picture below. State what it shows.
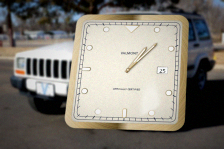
1:07
